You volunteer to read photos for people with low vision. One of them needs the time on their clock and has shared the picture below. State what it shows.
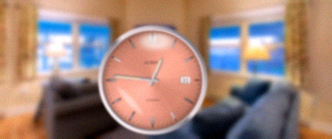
12:46
